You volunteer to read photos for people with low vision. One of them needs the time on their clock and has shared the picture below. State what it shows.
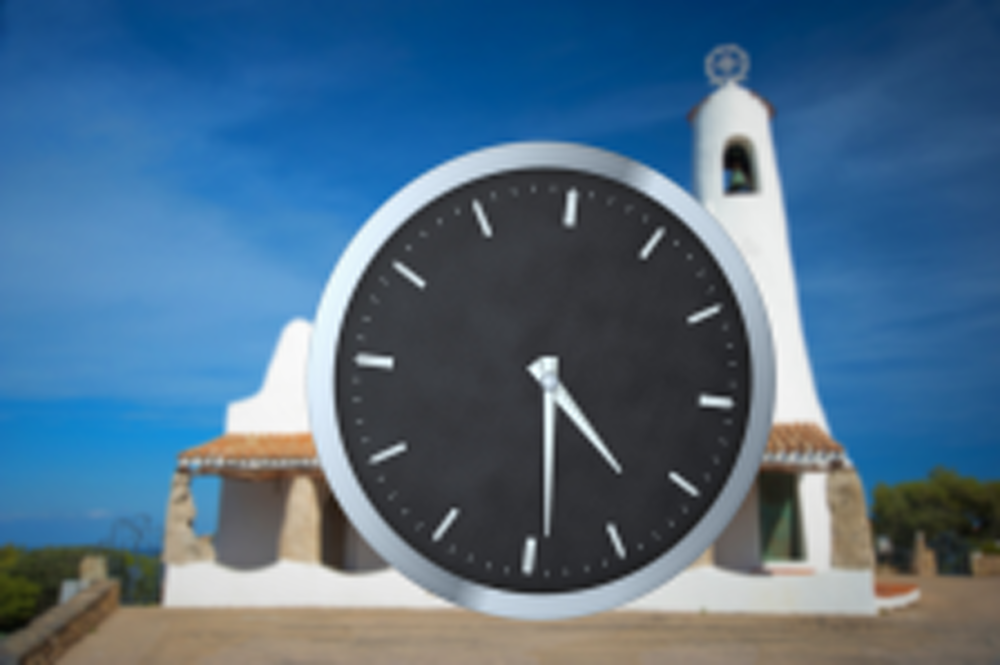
4:29
